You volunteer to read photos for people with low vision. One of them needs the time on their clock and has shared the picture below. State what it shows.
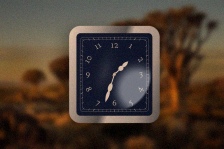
1:33
